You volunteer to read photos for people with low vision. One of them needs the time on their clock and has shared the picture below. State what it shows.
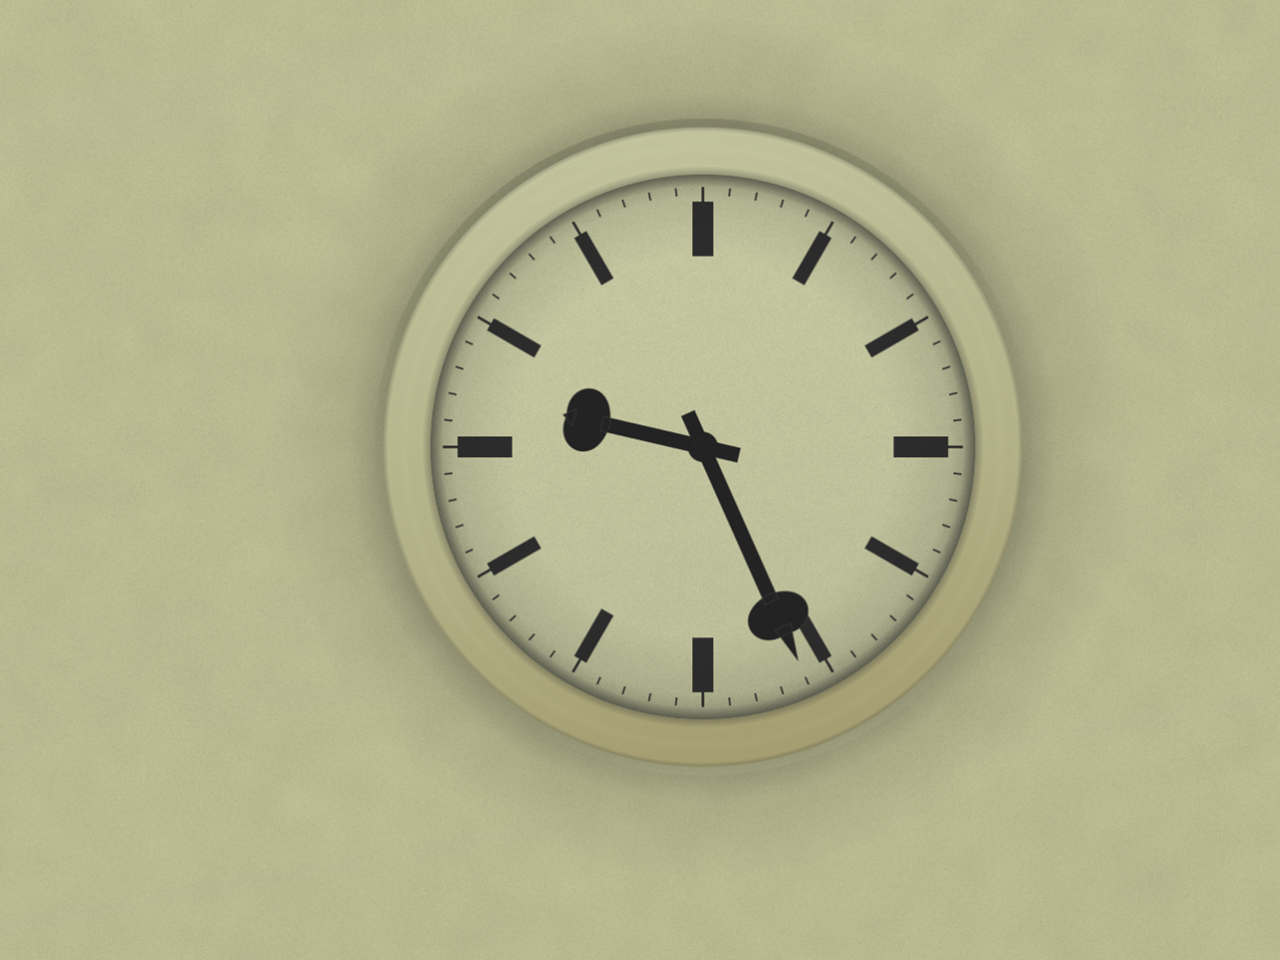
9:26
